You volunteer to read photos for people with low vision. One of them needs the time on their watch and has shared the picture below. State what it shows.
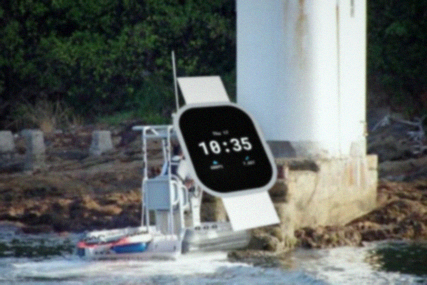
10:35
